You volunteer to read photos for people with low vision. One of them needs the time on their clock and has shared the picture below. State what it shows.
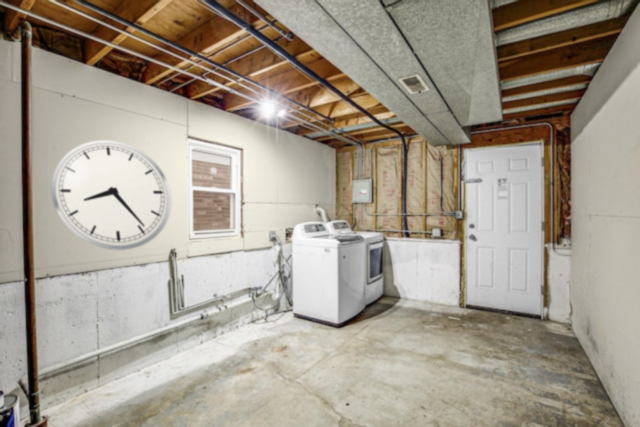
8:24
